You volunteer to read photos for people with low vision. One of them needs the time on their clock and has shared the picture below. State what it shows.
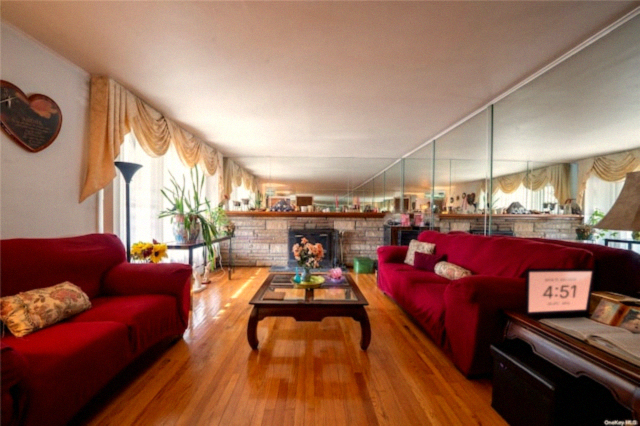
4:51
